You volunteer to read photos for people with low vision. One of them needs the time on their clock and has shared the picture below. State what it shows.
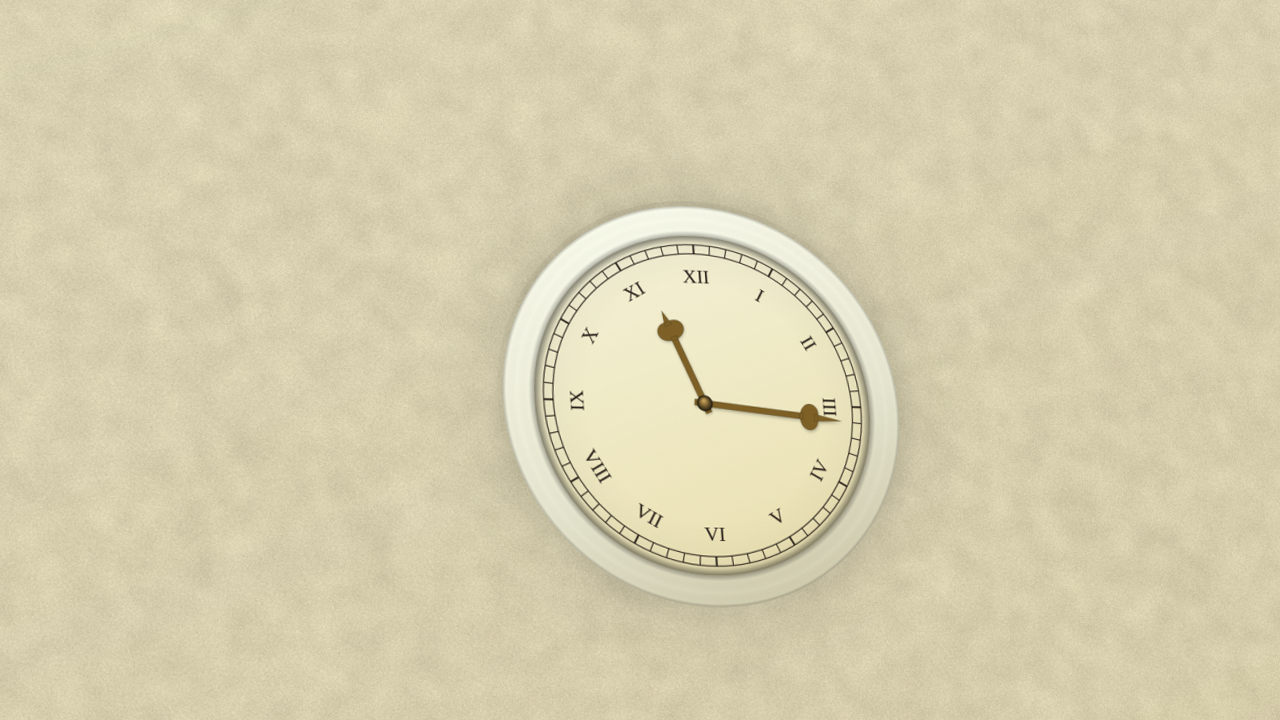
11:16
